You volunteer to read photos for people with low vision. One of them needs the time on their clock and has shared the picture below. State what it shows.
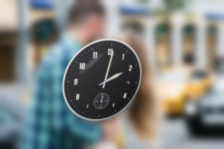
2:01
